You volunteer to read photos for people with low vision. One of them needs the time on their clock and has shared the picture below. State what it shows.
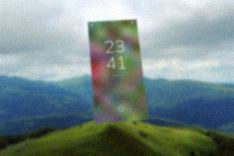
23:41
